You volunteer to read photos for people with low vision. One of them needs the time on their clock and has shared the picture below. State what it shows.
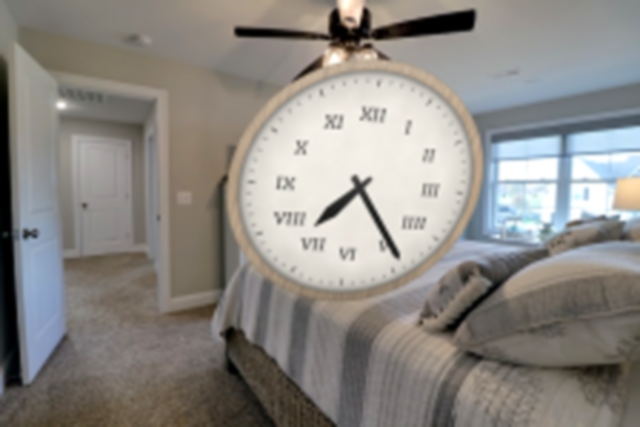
7:24
